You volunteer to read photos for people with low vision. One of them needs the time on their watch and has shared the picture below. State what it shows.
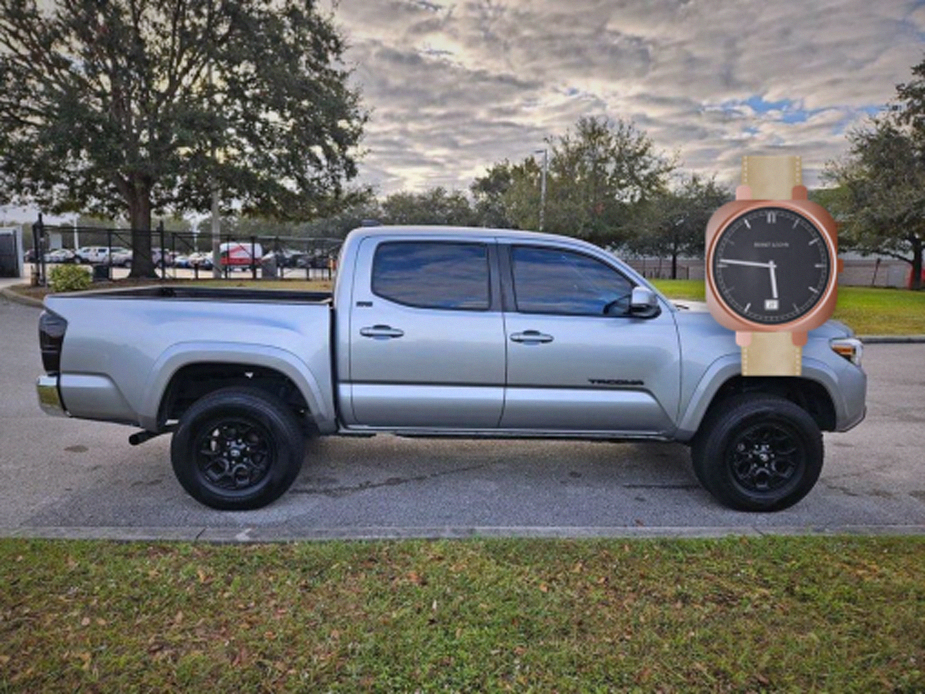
5:46
